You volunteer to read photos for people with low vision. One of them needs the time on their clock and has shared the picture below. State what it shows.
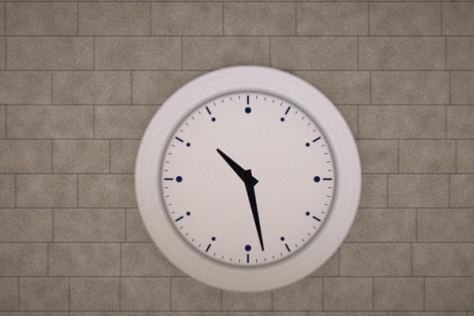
10:28
